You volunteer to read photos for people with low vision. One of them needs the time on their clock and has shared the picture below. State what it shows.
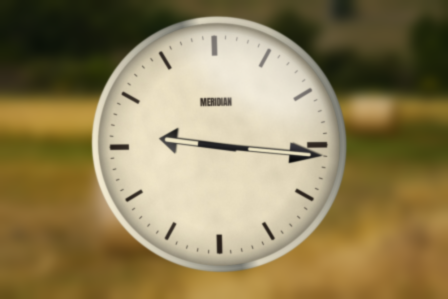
9:16
